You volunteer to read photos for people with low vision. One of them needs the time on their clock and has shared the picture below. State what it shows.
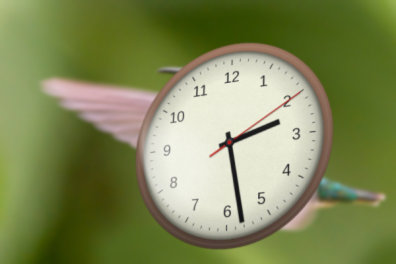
2:28:10
